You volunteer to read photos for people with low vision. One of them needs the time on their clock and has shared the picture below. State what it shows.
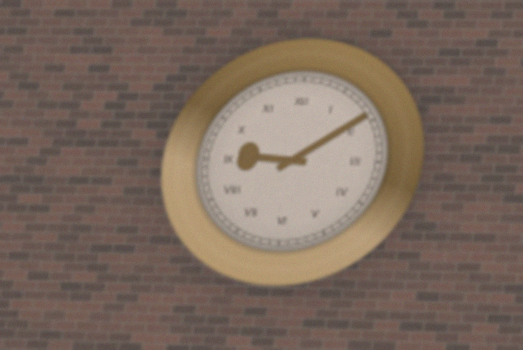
9:09
